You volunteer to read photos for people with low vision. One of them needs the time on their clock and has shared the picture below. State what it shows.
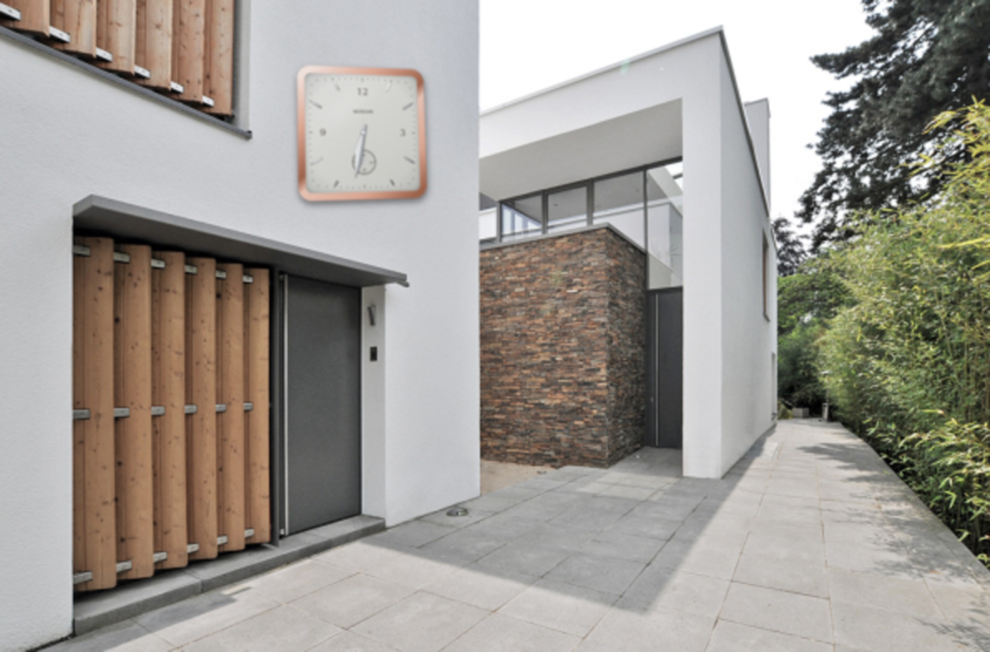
6:32
